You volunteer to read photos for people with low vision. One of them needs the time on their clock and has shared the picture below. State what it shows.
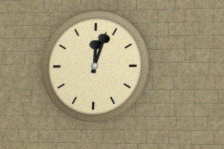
12:03
